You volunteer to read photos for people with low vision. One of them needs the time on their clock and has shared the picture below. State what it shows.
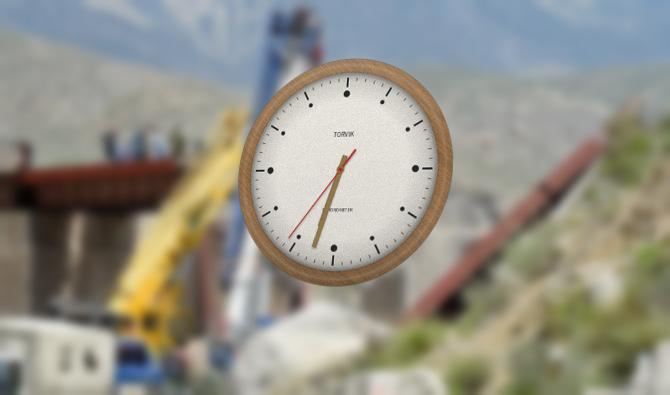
6:32:36
